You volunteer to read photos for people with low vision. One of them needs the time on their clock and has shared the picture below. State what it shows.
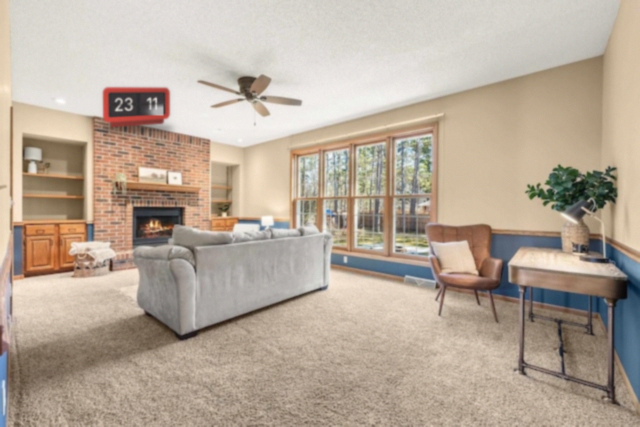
23:11
